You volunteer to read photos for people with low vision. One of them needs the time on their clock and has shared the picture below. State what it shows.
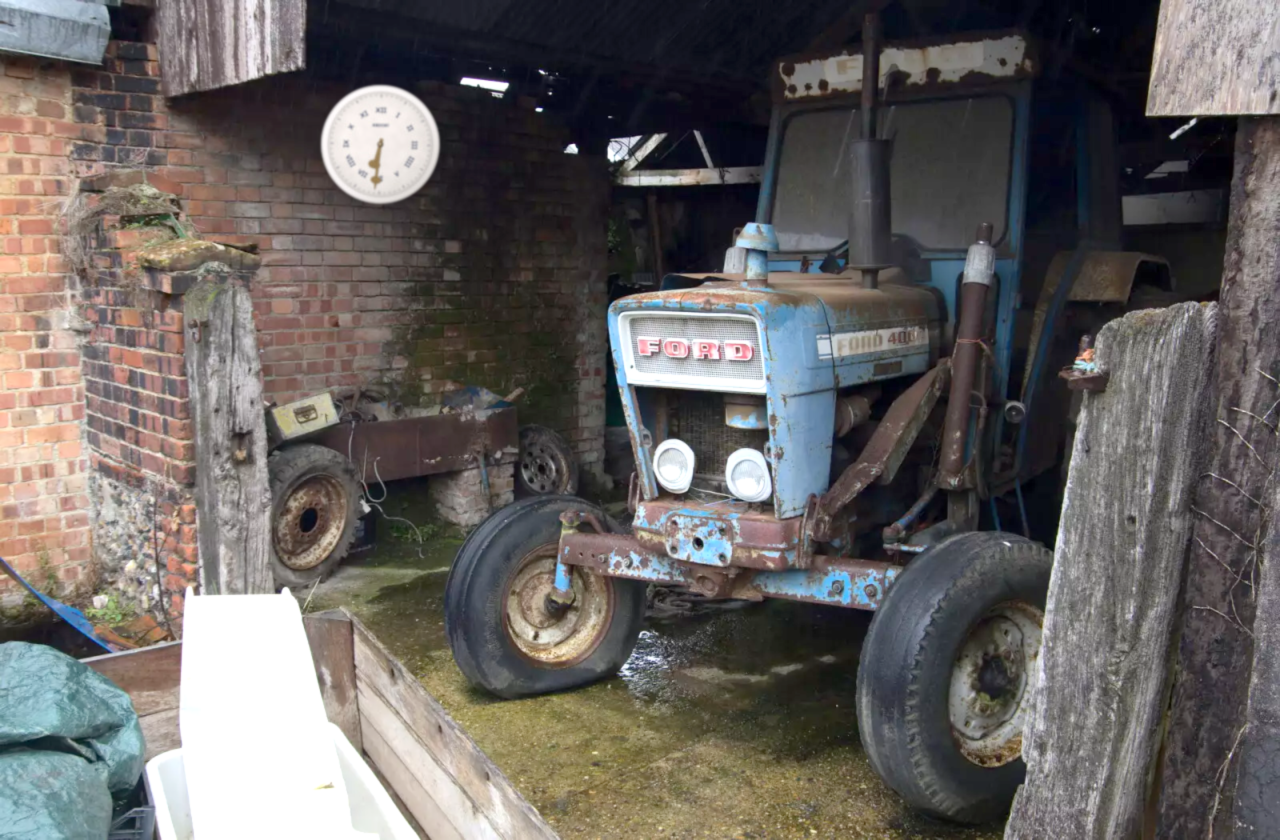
6:31
